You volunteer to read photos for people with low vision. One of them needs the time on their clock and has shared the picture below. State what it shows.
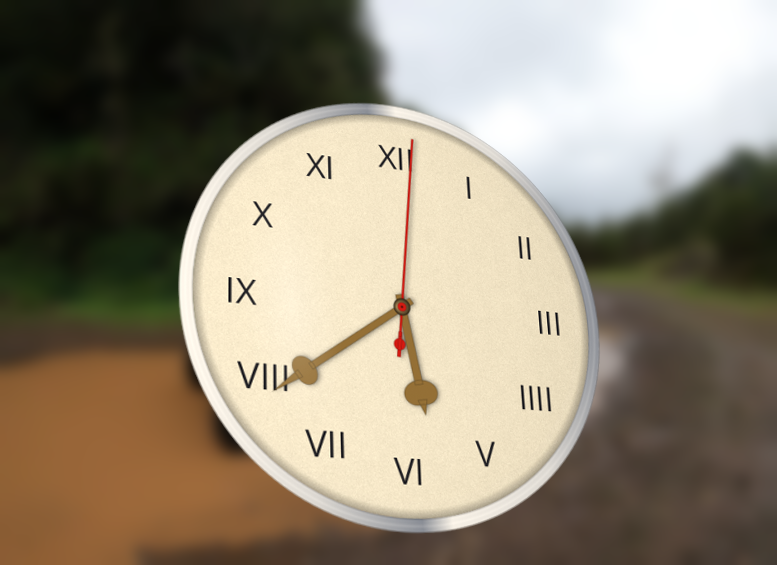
5:39:01
